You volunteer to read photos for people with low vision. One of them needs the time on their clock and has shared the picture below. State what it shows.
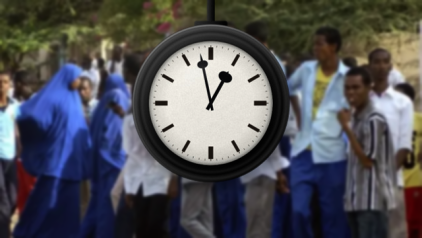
12:58
